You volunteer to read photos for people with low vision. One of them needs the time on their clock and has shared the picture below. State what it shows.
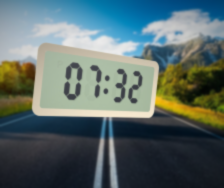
7:32
